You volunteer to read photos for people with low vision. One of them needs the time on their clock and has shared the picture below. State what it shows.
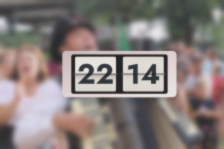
22:14
